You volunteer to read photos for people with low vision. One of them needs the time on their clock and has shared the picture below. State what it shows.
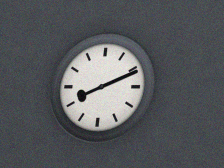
8:11
